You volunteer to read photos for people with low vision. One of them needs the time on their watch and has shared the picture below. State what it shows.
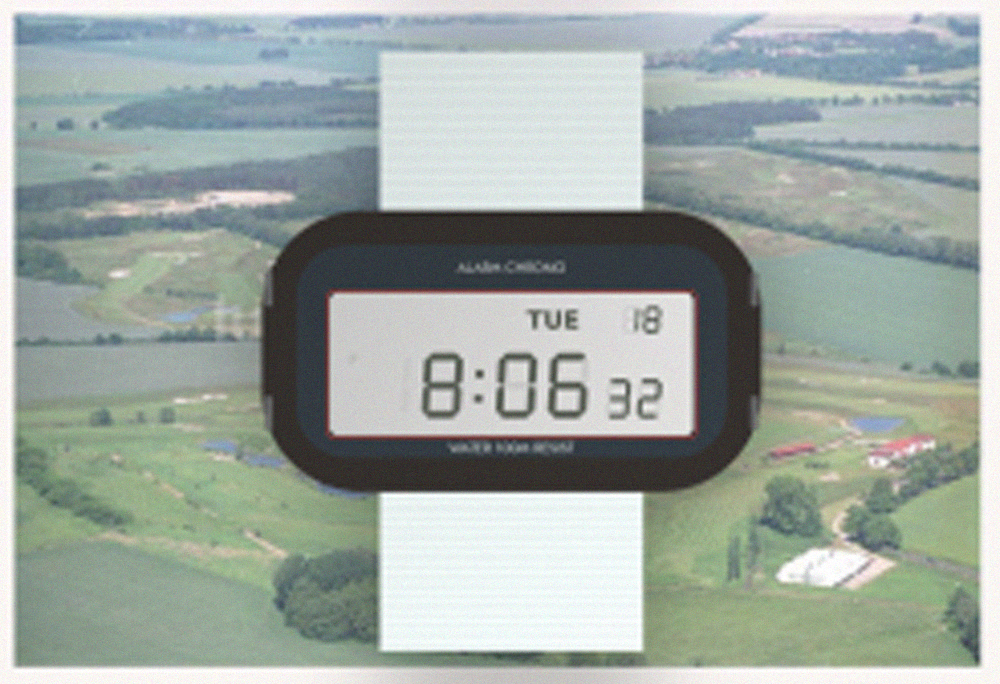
8:06:32
